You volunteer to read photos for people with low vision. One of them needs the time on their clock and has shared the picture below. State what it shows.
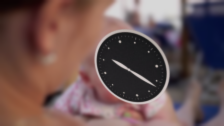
10:22
